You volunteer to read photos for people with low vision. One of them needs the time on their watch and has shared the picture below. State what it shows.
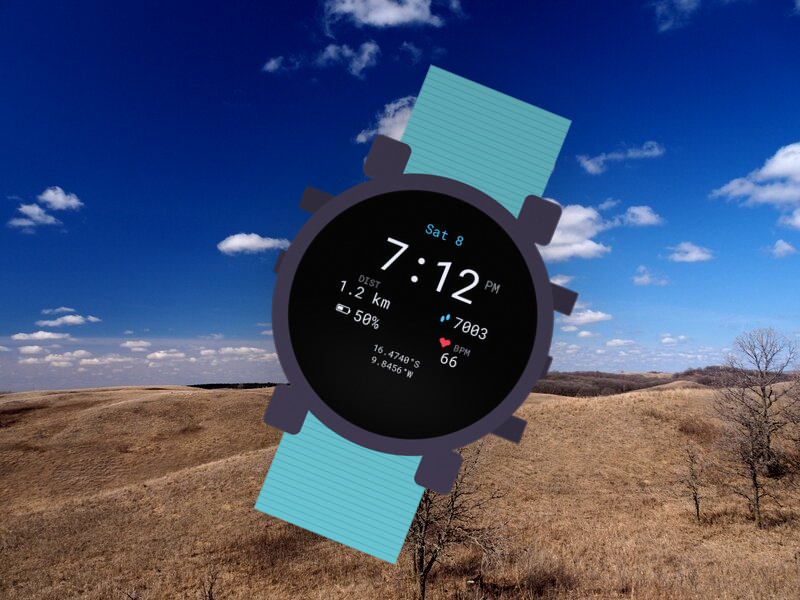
7:12
